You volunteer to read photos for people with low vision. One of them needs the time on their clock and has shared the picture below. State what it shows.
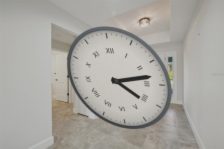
4:13
